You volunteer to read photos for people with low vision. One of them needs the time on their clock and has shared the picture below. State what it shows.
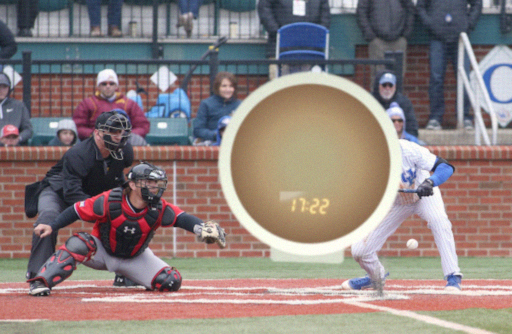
17:22
